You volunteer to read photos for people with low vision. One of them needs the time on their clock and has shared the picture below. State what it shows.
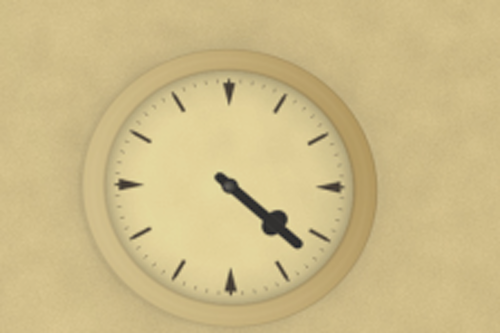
4:22
